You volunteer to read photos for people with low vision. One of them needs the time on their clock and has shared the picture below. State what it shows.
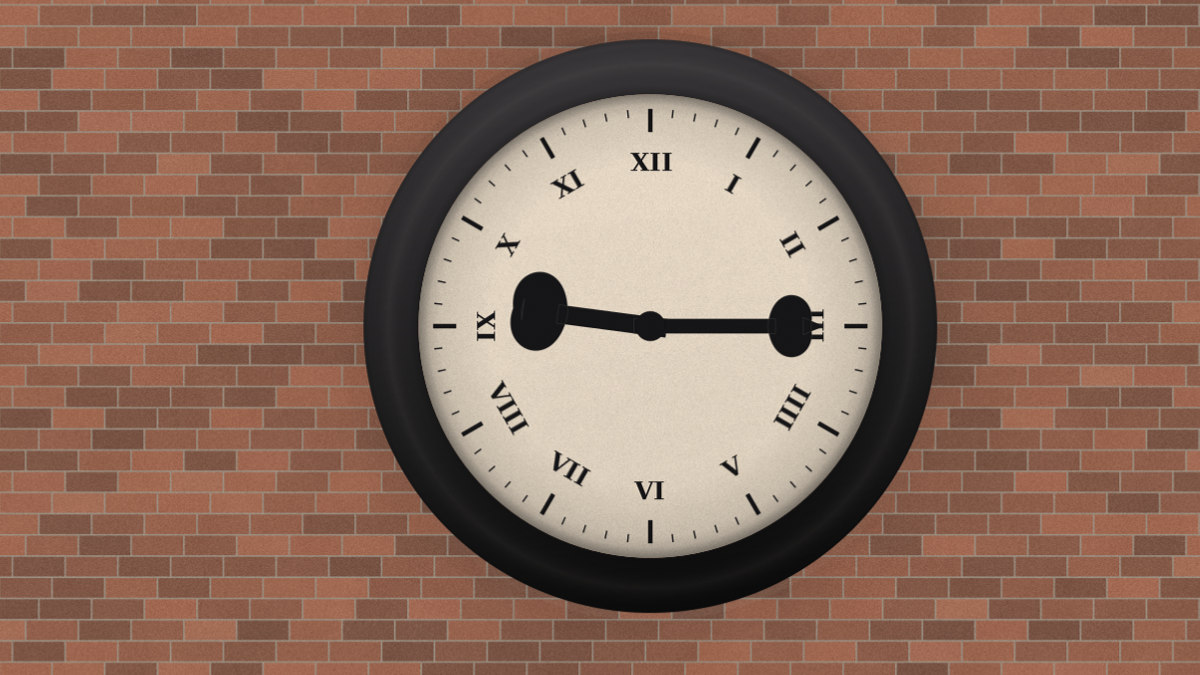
9:15
